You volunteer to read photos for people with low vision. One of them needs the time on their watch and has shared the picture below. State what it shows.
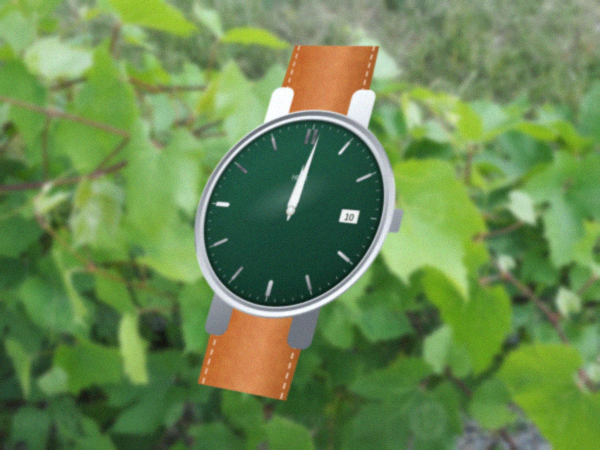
12:01
